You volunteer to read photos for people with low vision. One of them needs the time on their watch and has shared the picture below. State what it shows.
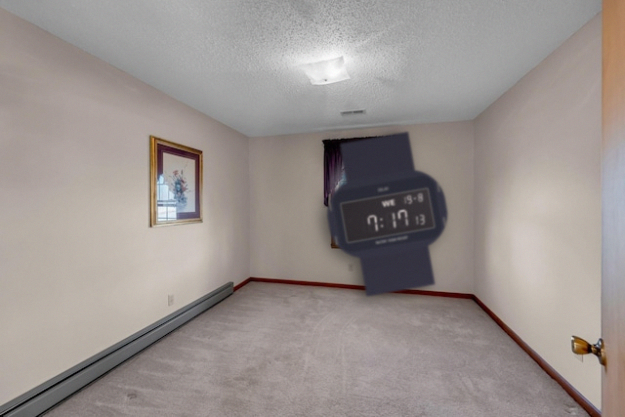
7:17
